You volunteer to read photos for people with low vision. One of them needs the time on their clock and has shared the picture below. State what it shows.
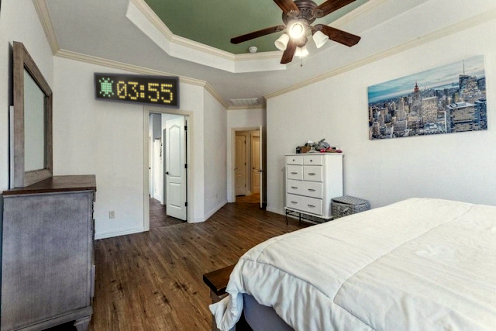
3:55
